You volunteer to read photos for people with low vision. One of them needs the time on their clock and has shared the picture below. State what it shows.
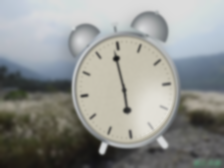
5:59
